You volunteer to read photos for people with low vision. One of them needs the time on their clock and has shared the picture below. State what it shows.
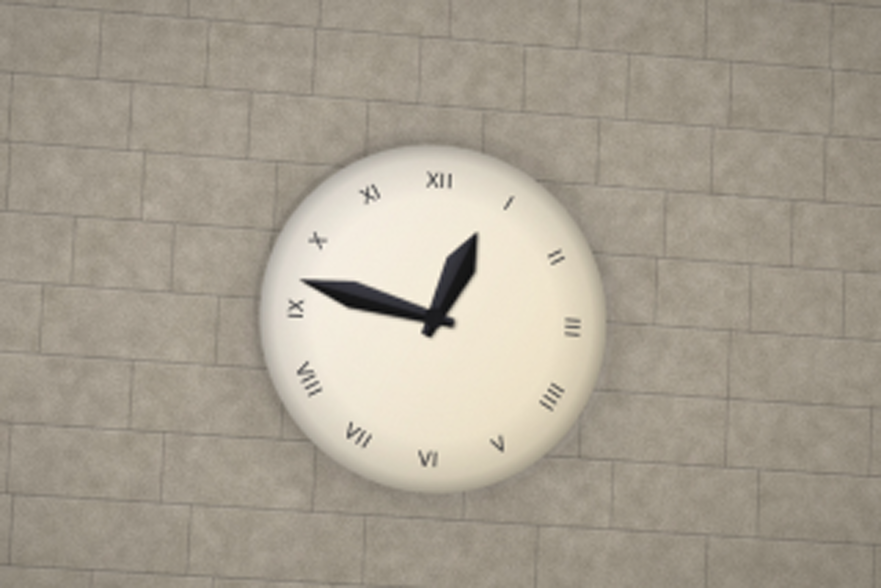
12:47
